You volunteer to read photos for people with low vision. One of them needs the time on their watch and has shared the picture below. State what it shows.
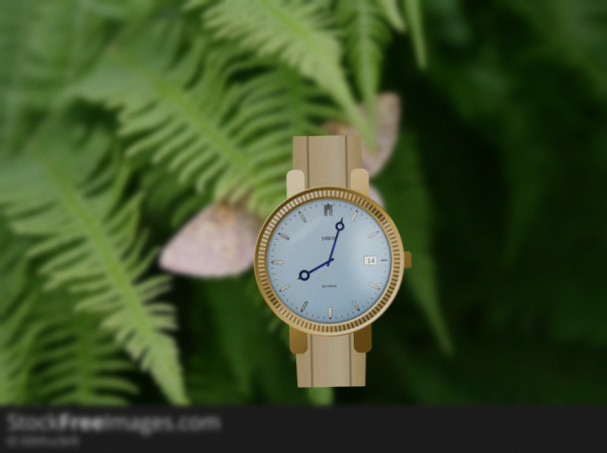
8:03
